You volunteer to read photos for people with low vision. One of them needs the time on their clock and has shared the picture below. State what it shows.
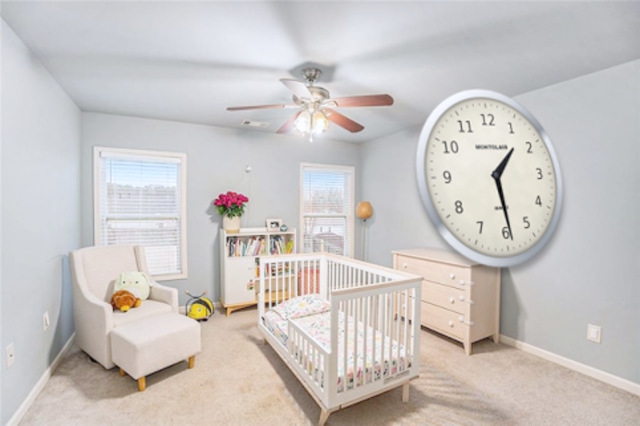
1:29
